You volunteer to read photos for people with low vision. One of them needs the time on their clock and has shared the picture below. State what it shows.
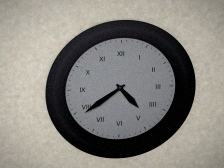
4:39
